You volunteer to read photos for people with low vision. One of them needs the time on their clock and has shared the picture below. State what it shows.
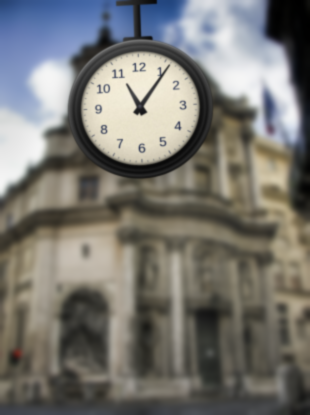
11:06
